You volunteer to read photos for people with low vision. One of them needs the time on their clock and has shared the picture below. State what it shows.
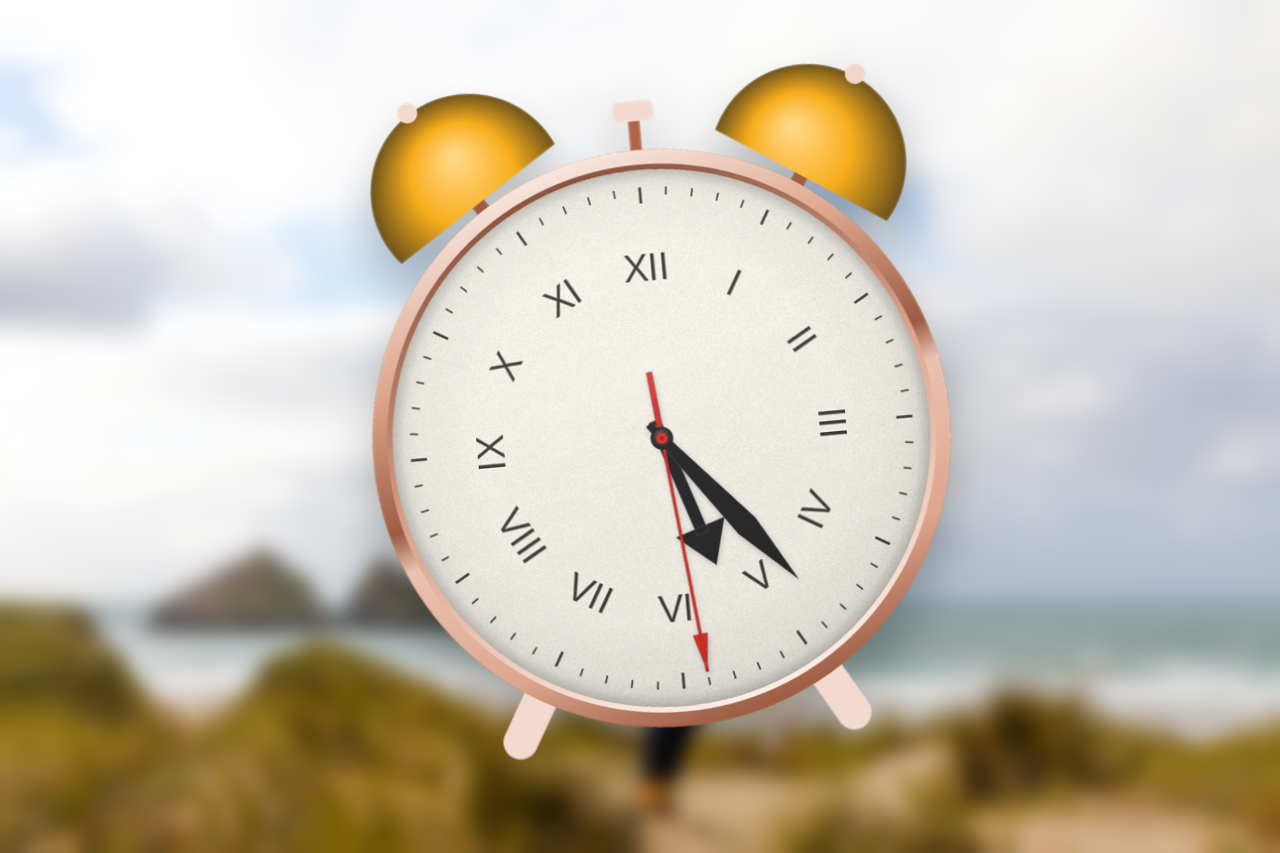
5:23:29
